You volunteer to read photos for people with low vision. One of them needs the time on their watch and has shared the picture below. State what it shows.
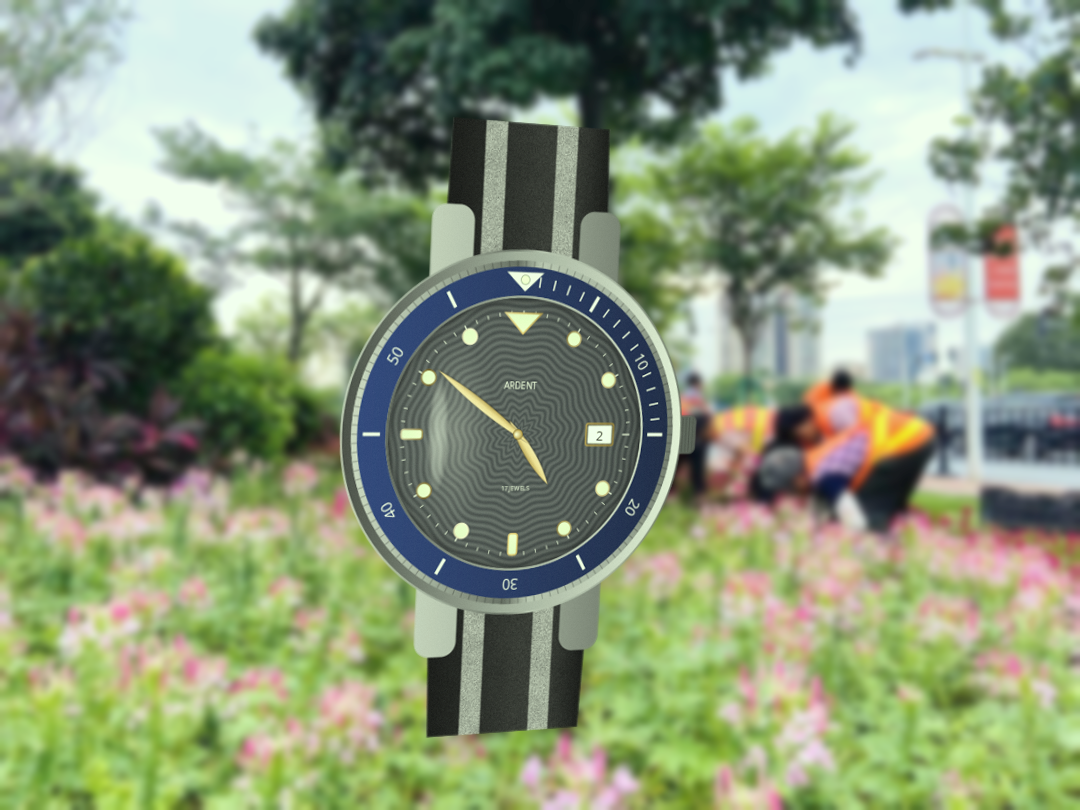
4:51
